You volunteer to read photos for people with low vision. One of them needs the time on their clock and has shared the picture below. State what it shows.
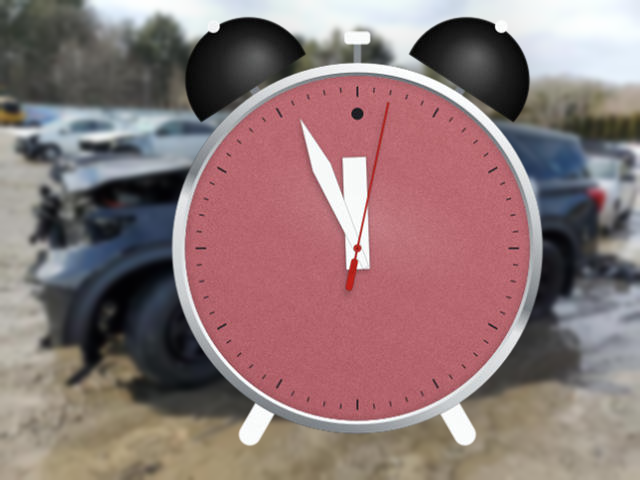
11:56:02
